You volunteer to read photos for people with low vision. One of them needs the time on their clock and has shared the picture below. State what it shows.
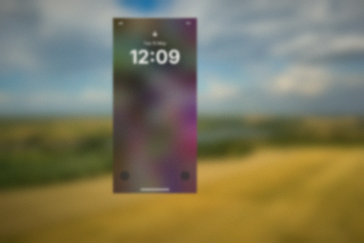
12:09
